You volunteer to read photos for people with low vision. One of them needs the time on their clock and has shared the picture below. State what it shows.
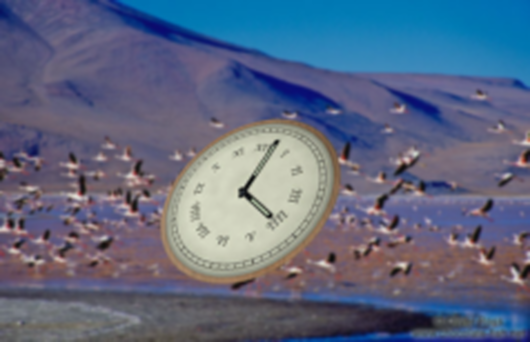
4:02
